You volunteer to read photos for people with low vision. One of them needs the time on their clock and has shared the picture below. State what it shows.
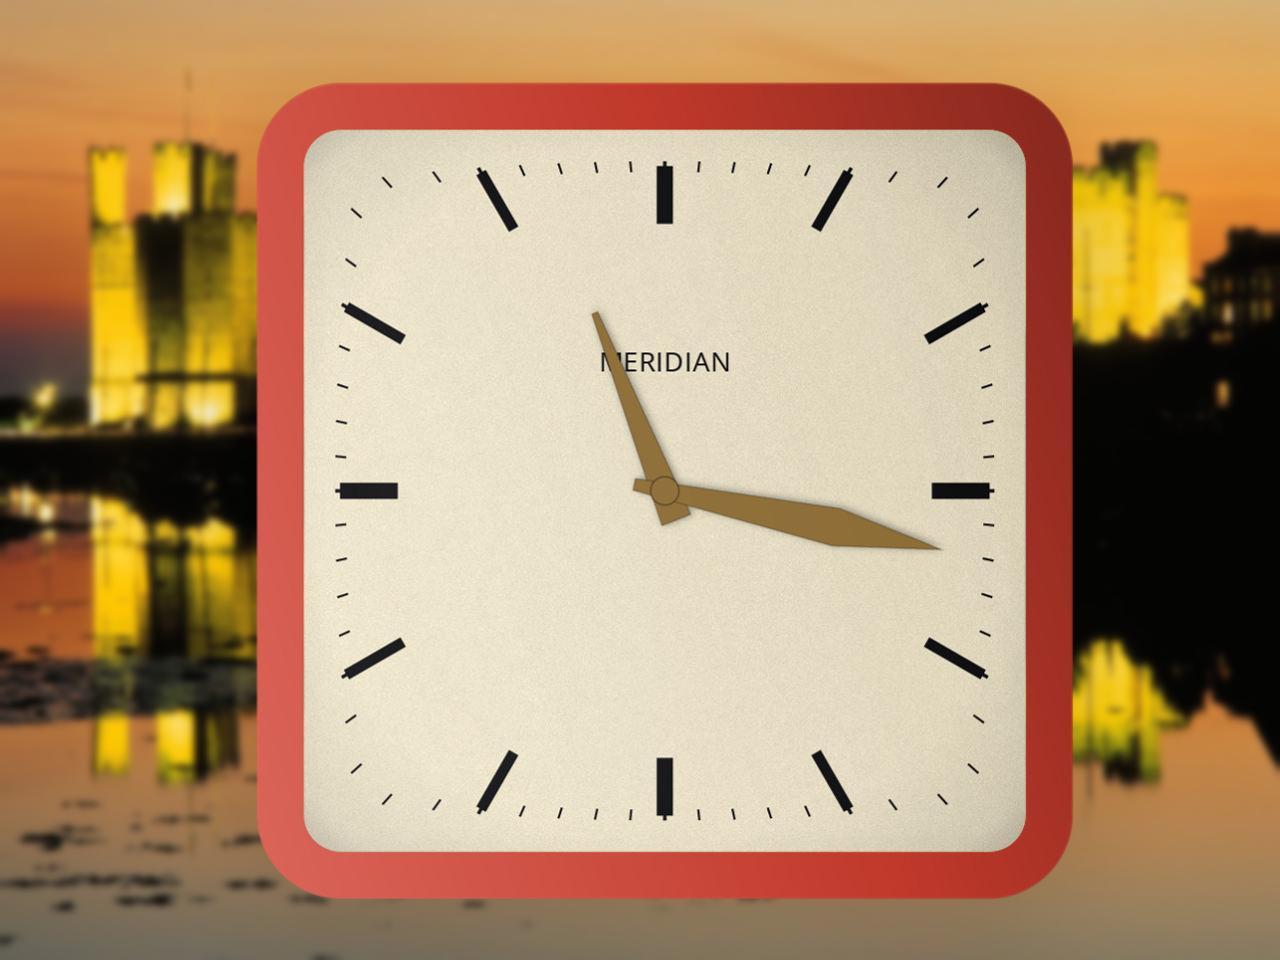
11:17
